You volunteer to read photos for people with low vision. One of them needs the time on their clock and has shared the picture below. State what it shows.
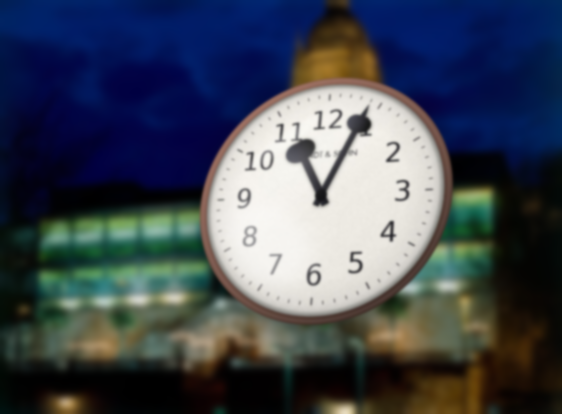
11:04
